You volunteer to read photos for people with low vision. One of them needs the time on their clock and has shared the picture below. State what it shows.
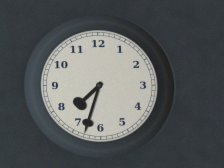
7:33
